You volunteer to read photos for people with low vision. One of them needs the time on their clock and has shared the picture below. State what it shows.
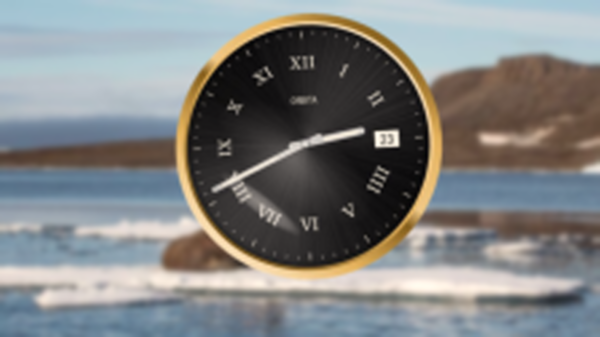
2:41
